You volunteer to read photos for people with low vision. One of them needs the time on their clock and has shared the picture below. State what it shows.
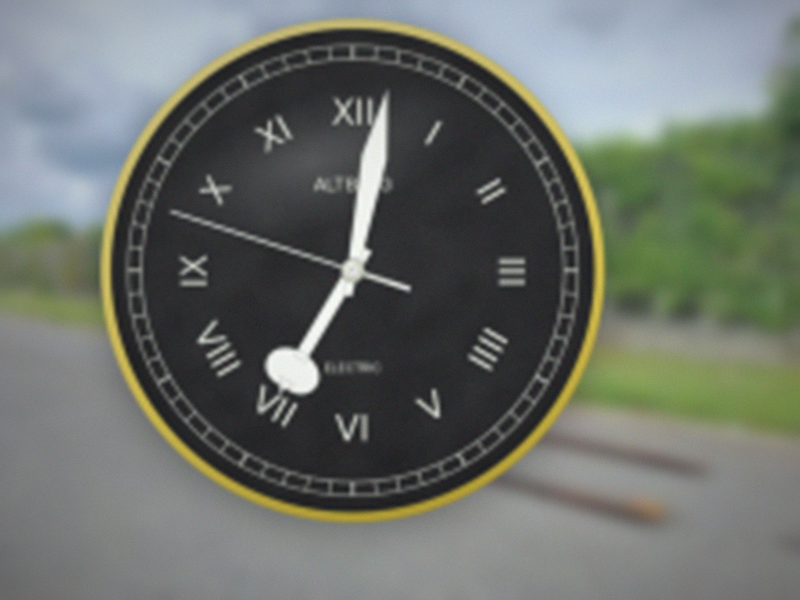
7:01:48
